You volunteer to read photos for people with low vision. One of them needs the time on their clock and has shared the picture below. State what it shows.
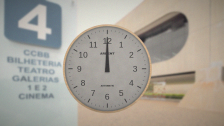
12:00
